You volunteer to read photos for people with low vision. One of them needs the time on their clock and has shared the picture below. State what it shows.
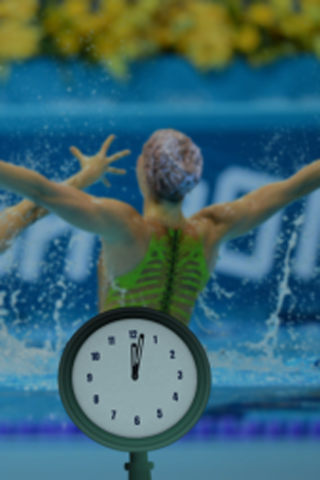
12:02
